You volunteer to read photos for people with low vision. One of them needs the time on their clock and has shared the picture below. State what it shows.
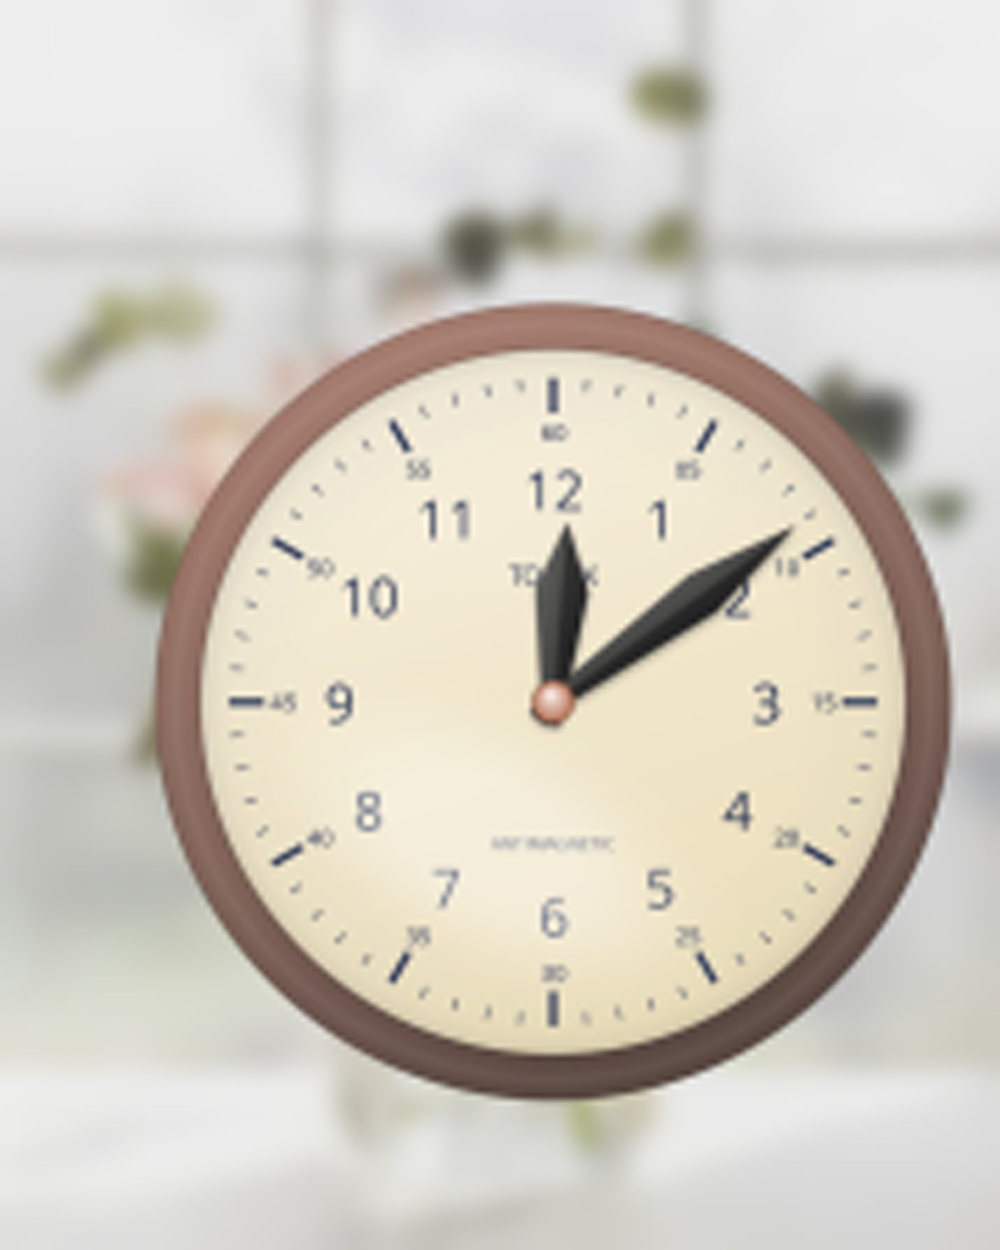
12:09
